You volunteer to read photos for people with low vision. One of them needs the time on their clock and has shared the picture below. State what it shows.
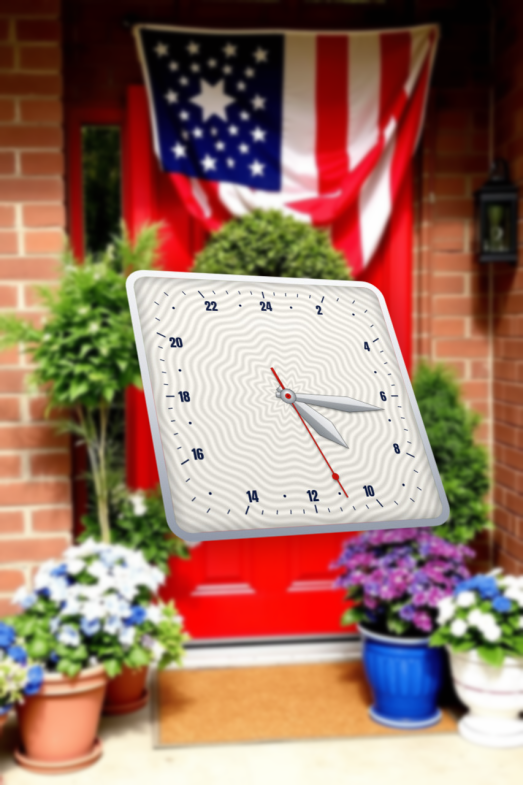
9:16:27
